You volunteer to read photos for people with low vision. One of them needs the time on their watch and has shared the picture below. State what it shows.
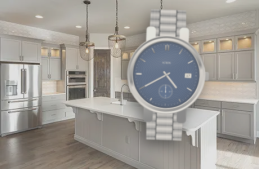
4:40
